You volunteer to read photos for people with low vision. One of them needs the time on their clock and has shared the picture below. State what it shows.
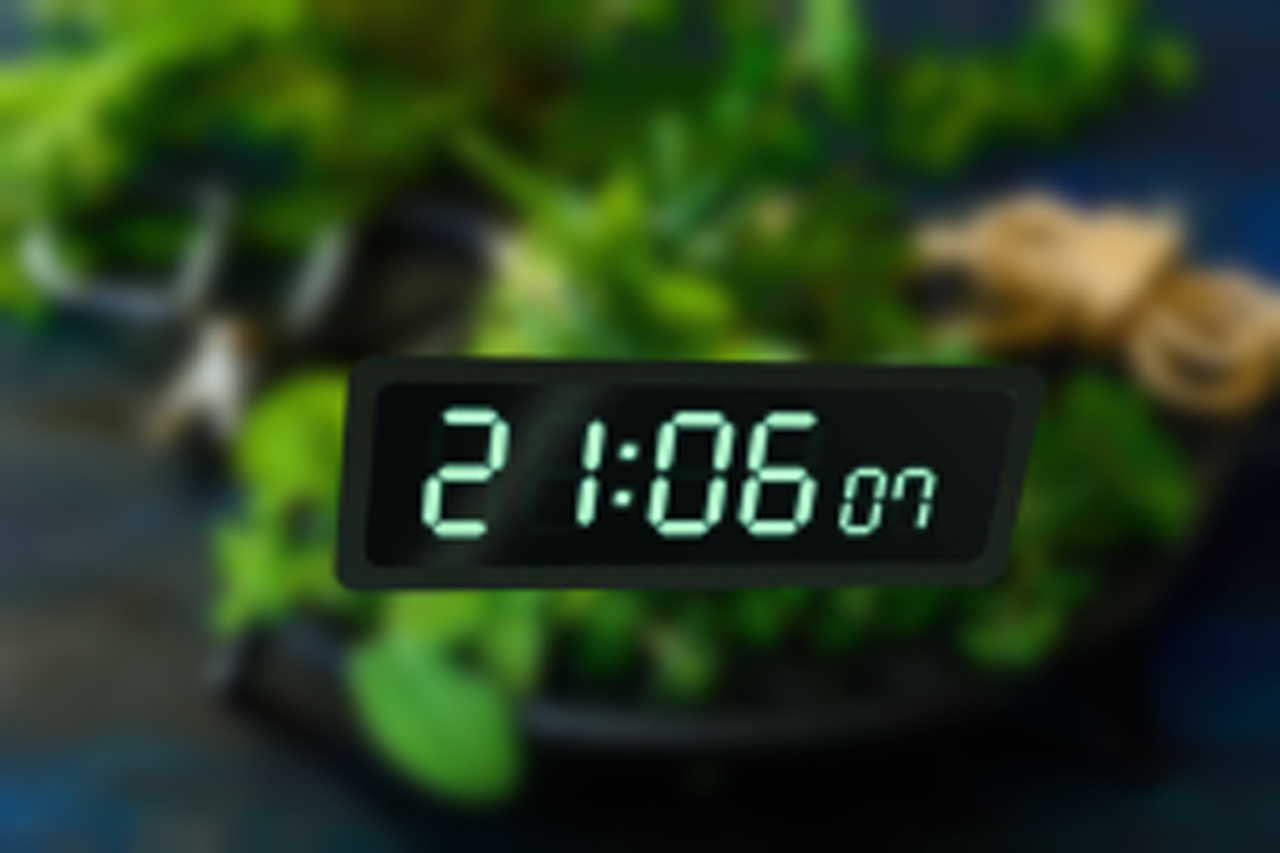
21:06:07
